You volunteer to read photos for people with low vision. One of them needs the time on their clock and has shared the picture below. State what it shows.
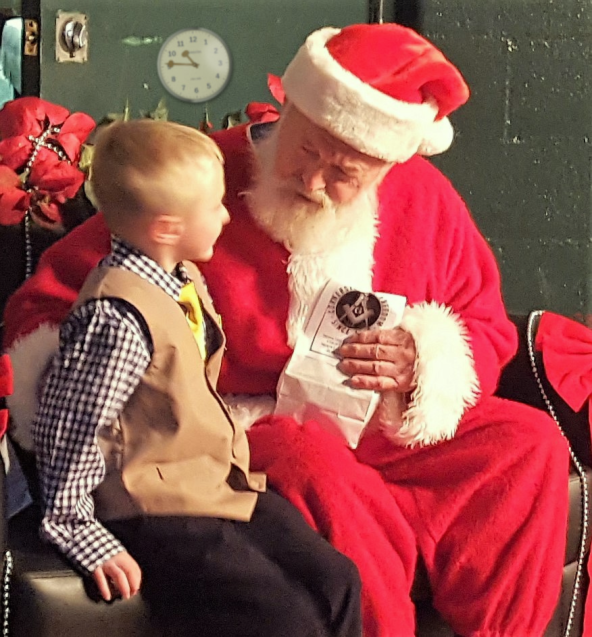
10:46
